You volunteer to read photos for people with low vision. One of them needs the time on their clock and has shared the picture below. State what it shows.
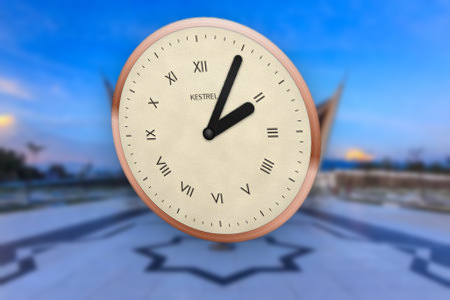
2:05
